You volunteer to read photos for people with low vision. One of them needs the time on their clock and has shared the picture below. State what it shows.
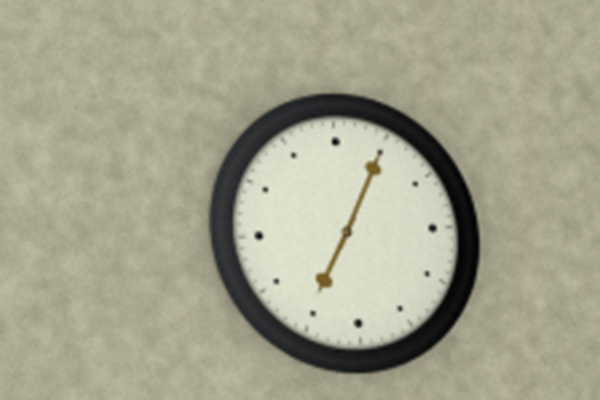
7:05
